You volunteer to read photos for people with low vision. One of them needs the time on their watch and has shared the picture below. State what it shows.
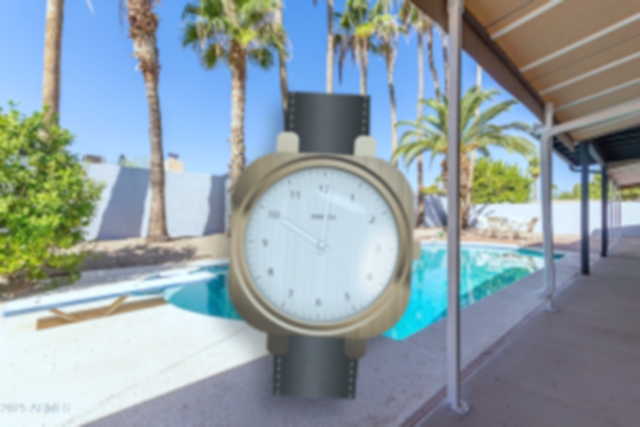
10:01
